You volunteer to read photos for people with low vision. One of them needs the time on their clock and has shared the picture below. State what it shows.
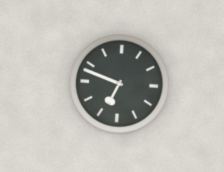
6:48
